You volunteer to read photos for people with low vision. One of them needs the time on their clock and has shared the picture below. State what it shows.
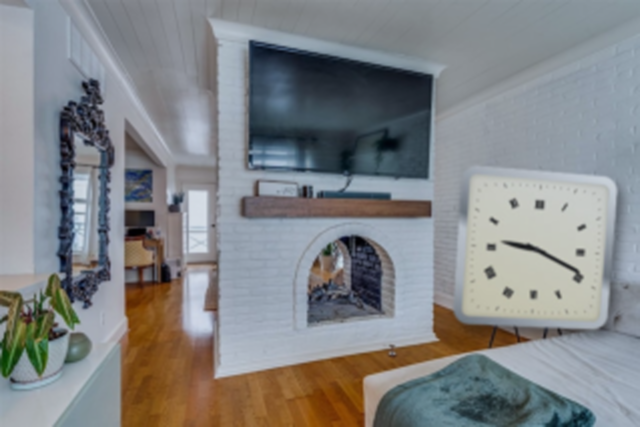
9:19
